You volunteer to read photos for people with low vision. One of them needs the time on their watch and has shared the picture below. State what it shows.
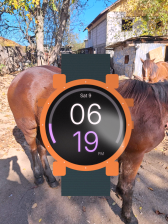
6:19
